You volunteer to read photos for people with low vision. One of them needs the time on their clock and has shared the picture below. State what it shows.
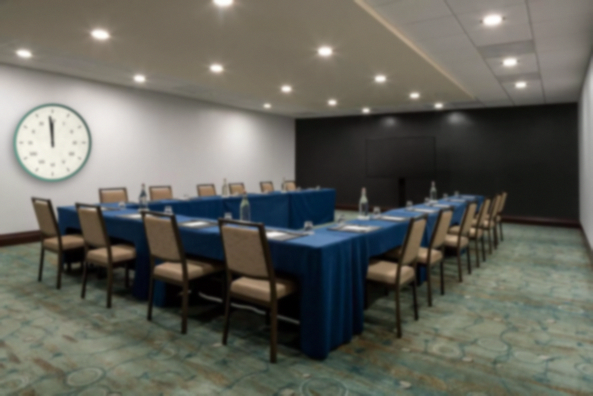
11:59
